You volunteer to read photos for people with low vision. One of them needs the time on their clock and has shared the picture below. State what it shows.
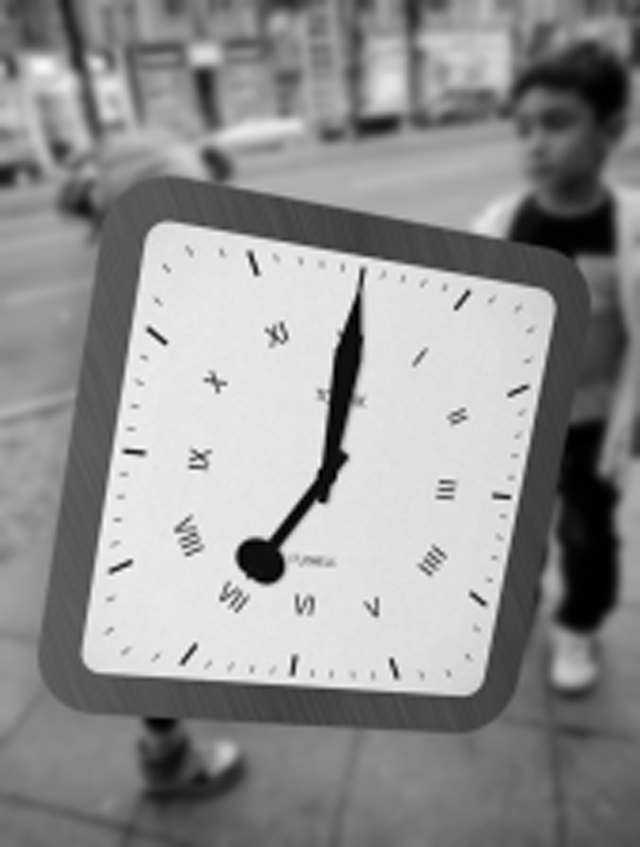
7:00
